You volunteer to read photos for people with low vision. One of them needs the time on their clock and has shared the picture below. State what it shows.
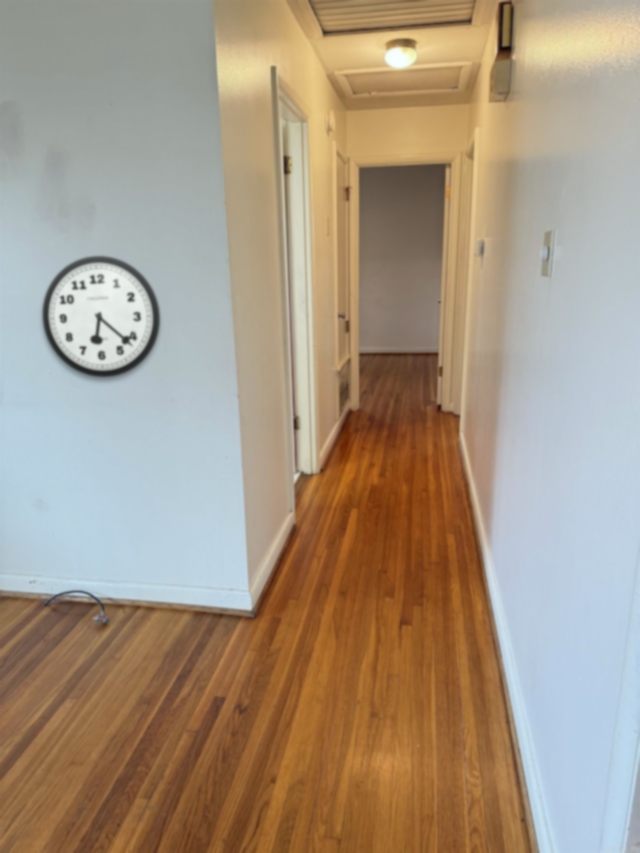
6:22
